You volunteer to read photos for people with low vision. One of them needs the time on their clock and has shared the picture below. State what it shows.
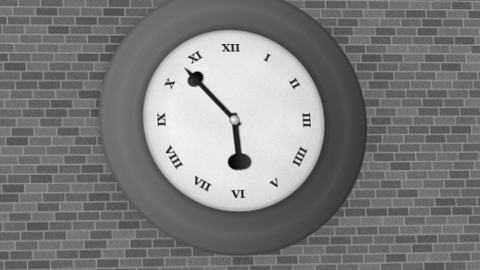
5:53
